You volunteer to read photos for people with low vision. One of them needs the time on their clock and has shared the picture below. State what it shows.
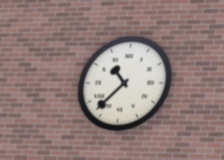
10:37
